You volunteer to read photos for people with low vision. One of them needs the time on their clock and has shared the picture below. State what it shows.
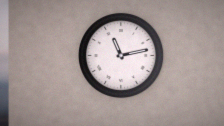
11:13
